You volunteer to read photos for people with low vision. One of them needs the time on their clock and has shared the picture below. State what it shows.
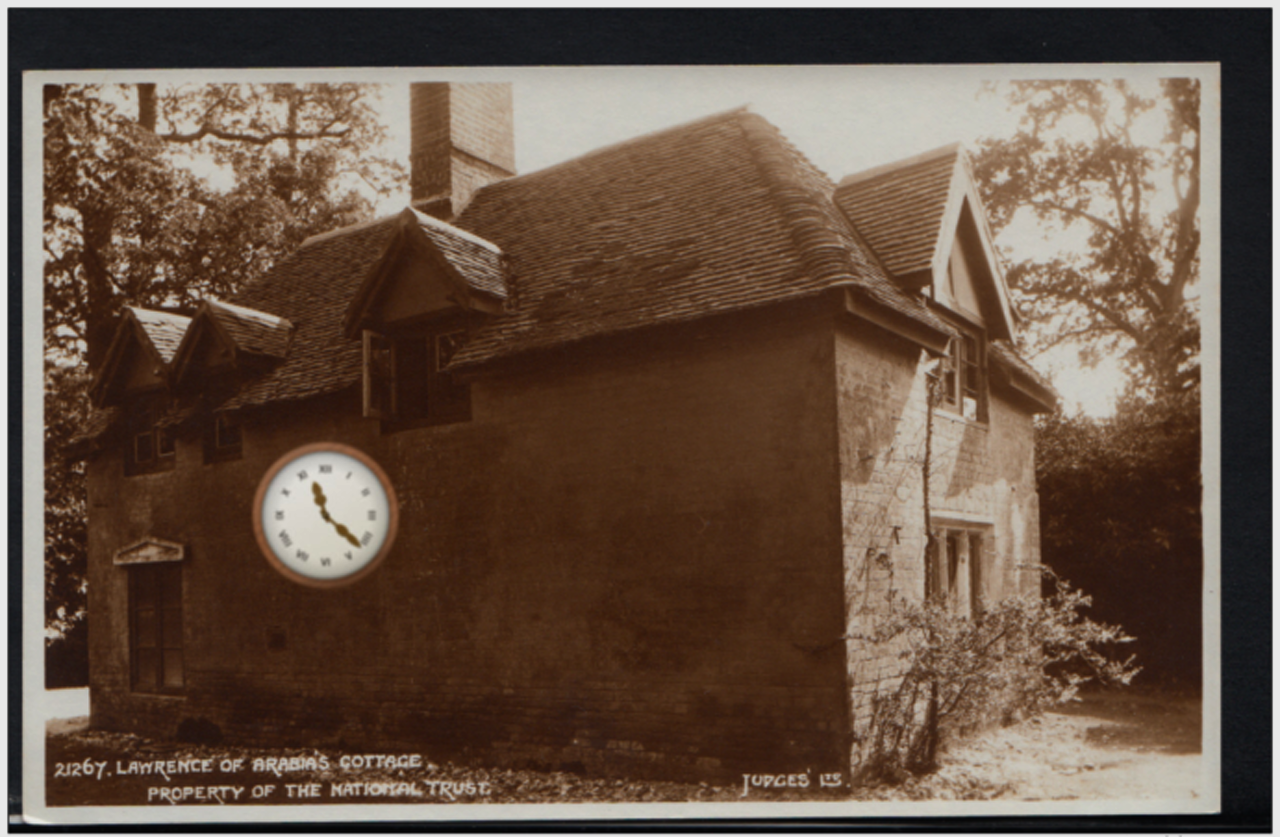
11:22
